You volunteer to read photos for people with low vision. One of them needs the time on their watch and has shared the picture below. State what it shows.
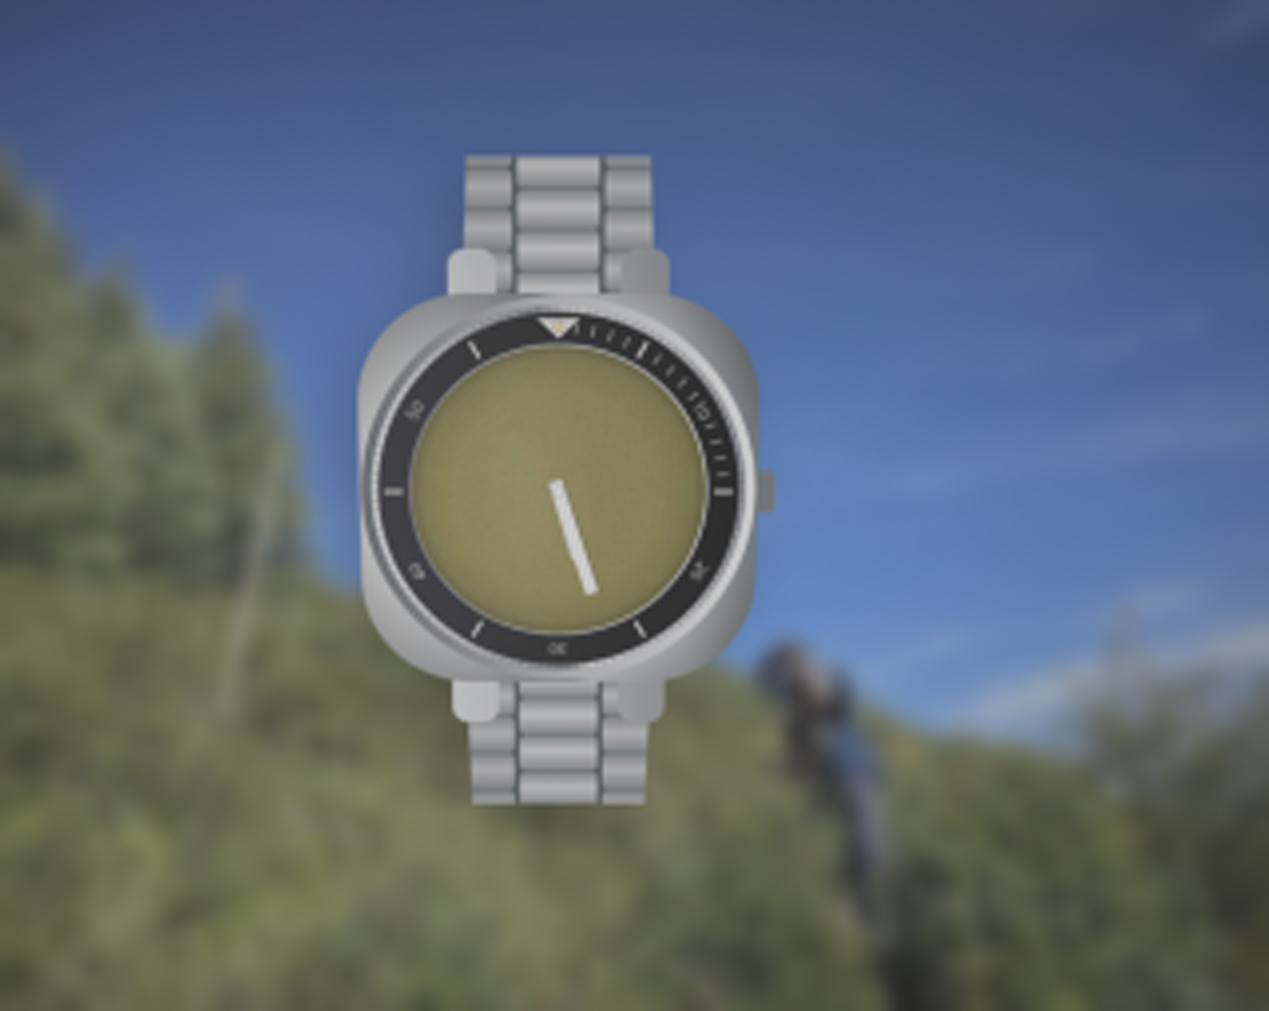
5:27
